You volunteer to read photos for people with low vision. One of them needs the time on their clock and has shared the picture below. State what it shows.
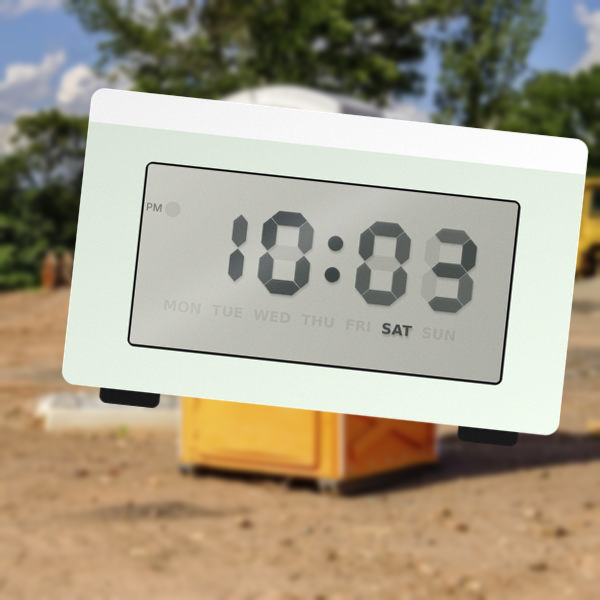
10:03
